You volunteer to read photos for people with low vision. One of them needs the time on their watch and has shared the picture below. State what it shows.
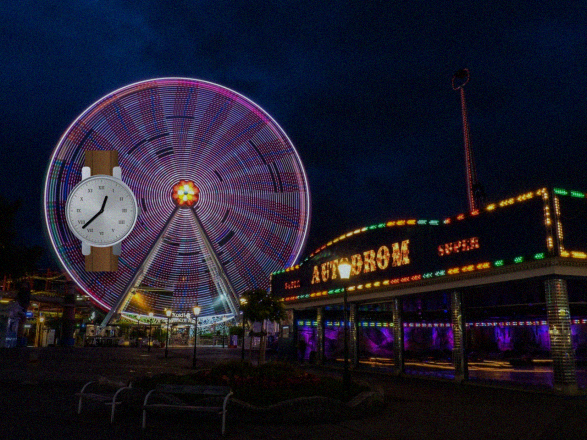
12:38
